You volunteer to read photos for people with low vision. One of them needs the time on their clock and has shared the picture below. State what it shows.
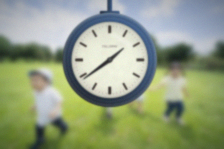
1:39
